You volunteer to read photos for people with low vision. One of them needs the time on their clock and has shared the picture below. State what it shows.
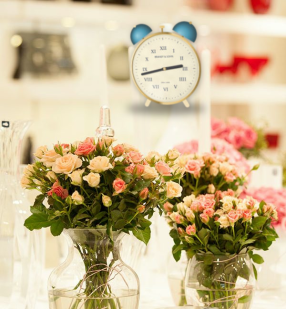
2:43
